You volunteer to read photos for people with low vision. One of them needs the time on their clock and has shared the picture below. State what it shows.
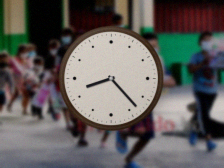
8:23
